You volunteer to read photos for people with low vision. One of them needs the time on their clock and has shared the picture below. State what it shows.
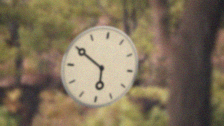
5:50
